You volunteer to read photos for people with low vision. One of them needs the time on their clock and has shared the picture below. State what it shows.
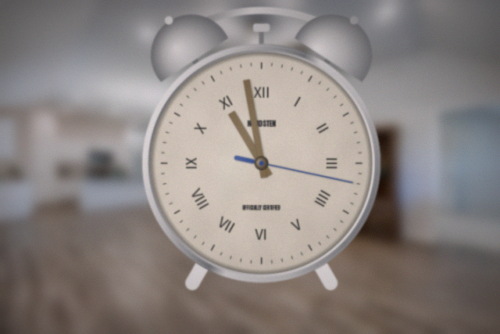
10:58:17
